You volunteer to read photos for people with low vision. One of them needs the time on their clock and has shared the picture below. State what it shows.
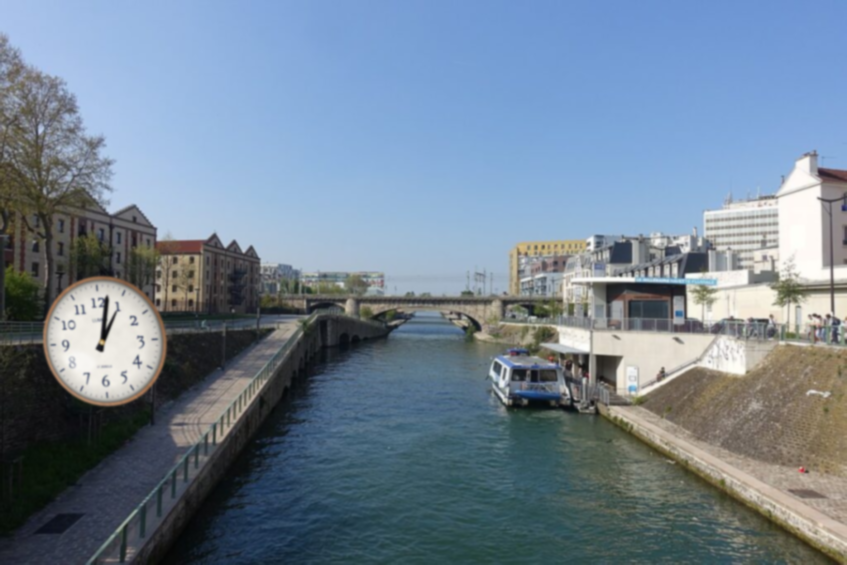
1:02
